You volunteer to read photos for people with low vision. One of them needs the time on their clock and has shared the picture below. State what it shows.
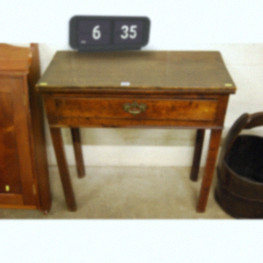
6:35
